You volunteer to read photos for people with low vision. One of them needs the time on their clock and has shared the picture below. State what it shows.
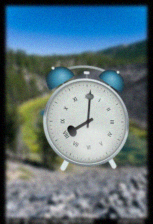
8:01
